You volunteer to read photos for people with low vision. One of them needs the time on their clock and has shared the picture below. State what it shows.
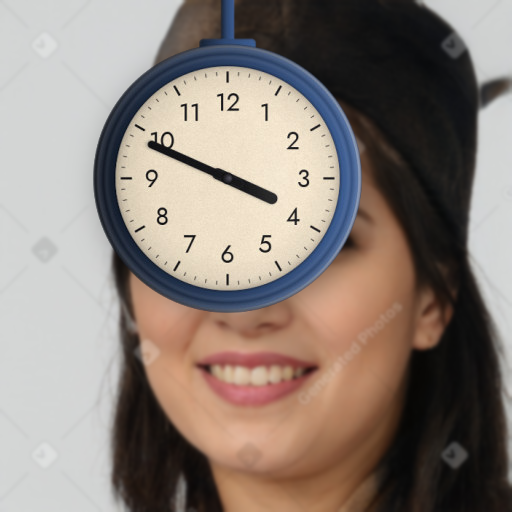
3:49
